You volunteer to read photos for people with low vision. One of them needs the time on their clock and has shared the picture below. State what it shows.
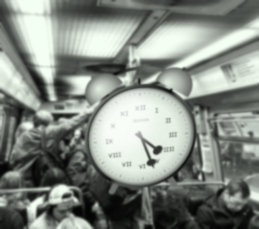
4:27
